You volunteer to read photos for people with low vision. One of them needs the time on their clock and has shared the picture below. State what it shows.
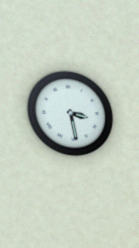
3:29
